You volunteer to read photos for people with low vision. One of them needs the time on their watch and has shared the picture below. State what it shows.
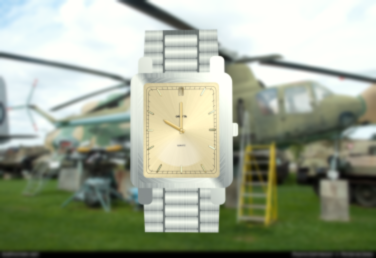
10:00
